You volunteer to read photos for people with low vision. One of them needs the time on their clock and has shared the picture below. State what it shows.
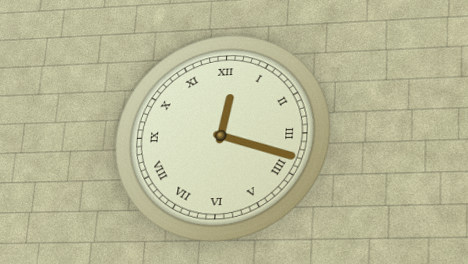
12:18
